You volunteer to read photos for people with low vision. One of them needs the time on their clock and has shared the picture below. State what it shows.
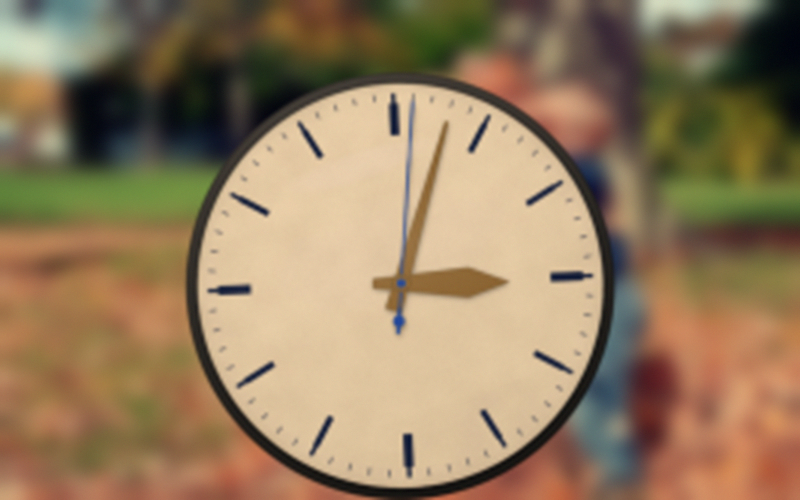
3:03:01
